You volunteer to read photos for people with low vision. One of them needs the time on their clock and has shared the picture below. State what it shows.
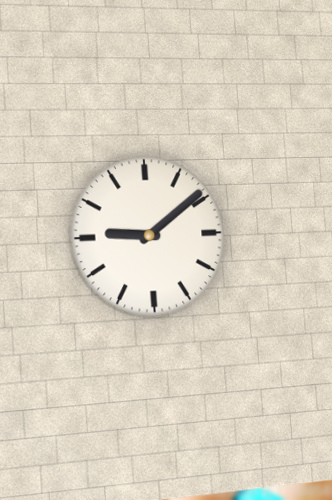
9:09
